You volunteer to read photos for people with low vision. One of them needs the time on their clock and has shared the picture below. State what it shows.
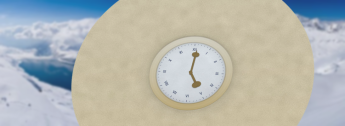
5:01
